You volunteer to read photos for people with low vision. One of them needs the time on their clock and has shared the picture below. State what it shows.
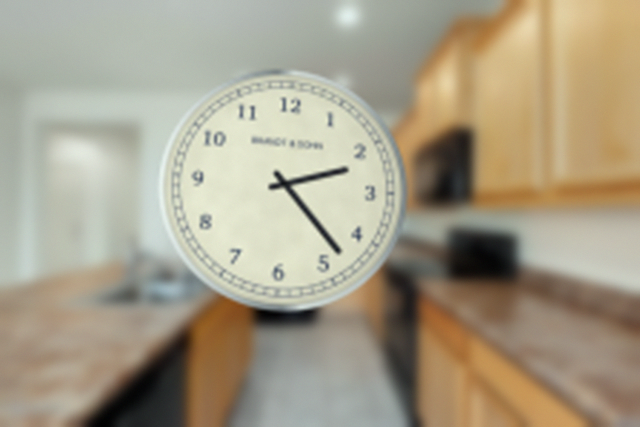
2:23
